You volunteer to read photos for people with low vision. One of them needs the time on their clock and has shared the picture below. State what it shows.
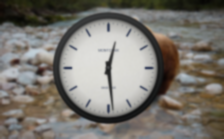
12:29
